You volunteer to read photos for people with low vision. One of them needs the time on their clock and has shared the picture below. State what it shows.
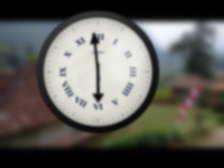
5:59
